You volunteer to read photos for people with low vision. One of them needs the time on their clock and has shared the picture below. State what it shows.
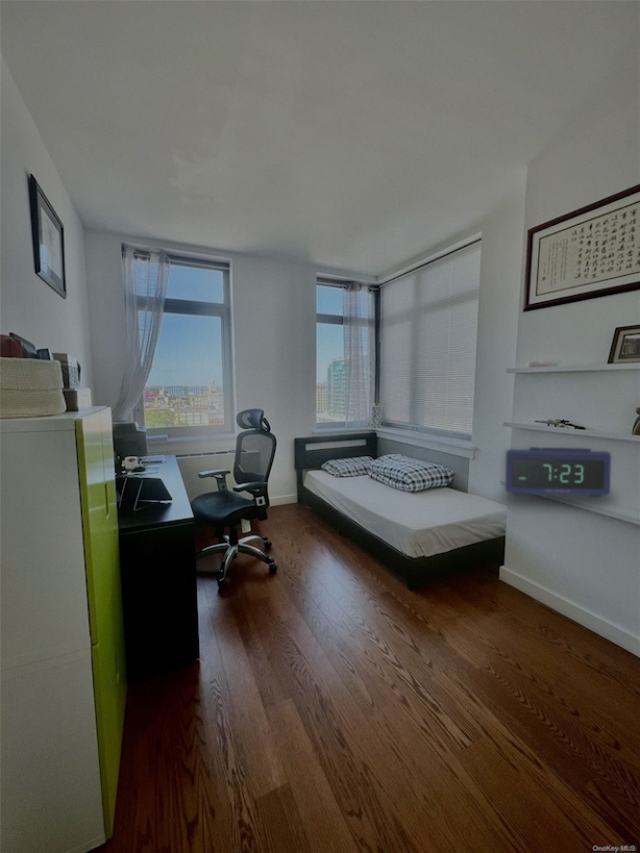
7:23
